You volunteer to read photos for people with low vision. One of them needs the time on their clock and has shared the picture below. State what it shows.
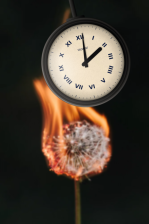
2:01
